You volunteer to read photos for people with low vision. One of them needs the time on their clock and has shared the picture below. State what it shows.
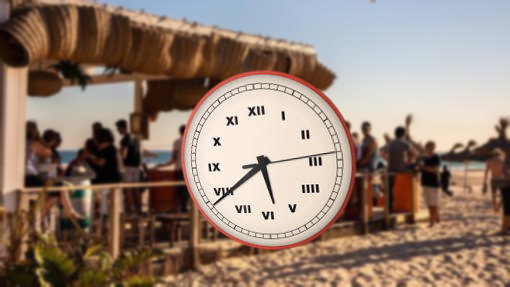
5:39:14
